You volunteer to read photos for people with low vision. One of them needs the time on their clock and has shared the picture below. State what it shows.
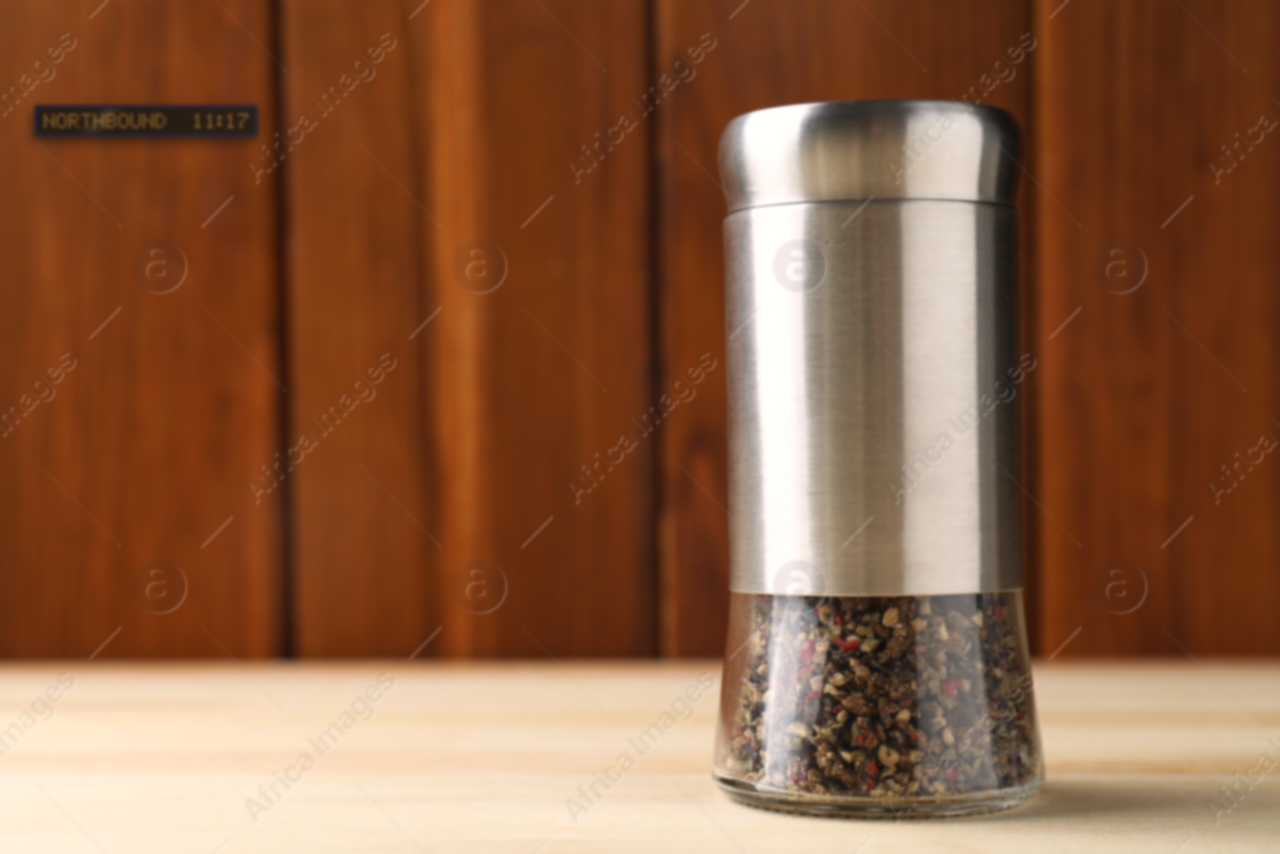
11:17
